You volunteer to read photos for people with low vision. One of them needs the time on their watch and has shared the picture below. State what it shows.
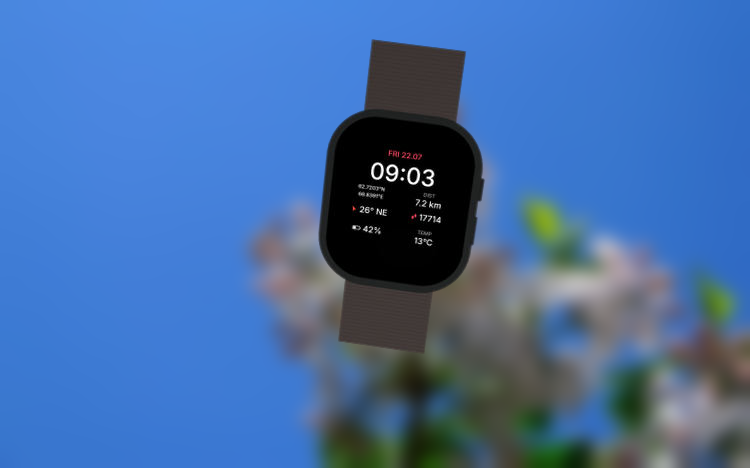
9:03
